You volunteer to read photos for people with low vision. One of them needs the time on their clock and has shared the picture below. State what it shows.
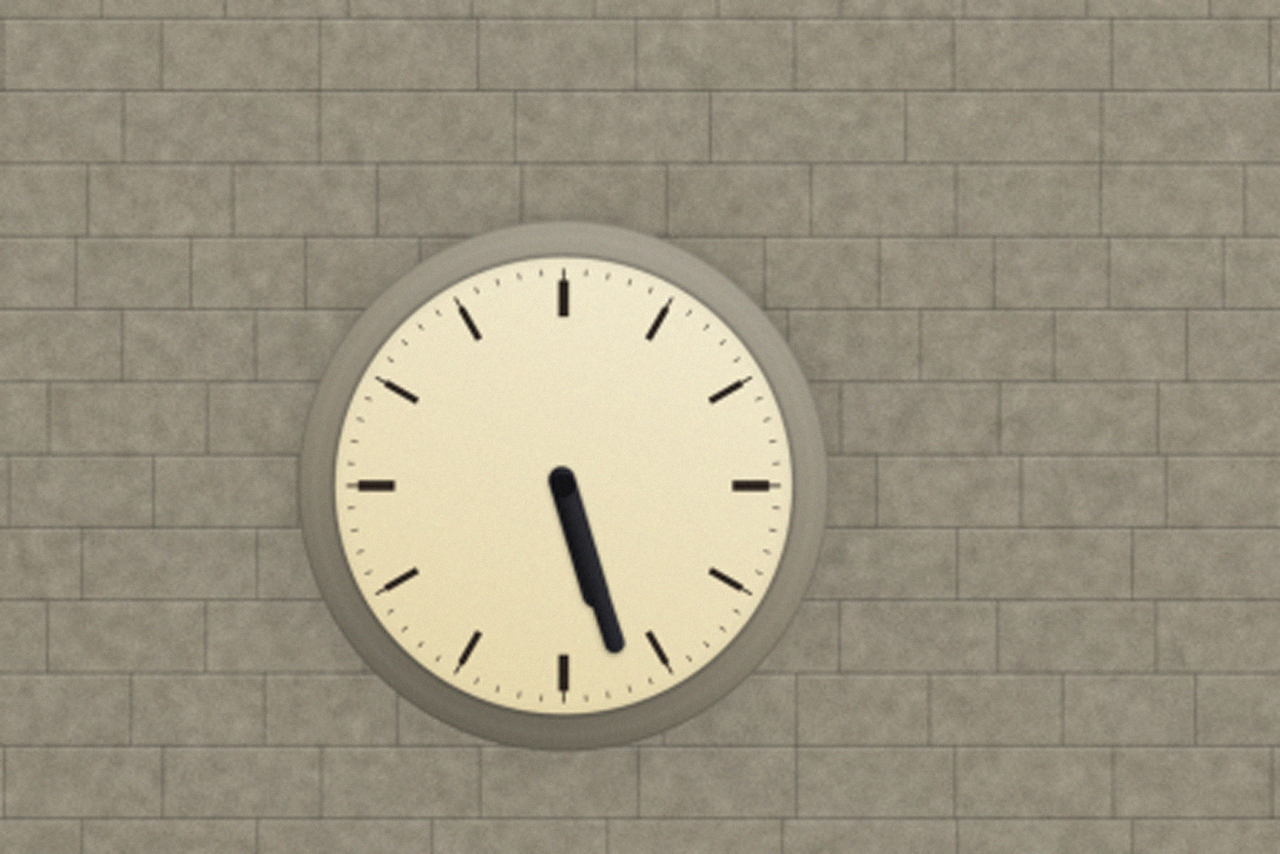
5:27
